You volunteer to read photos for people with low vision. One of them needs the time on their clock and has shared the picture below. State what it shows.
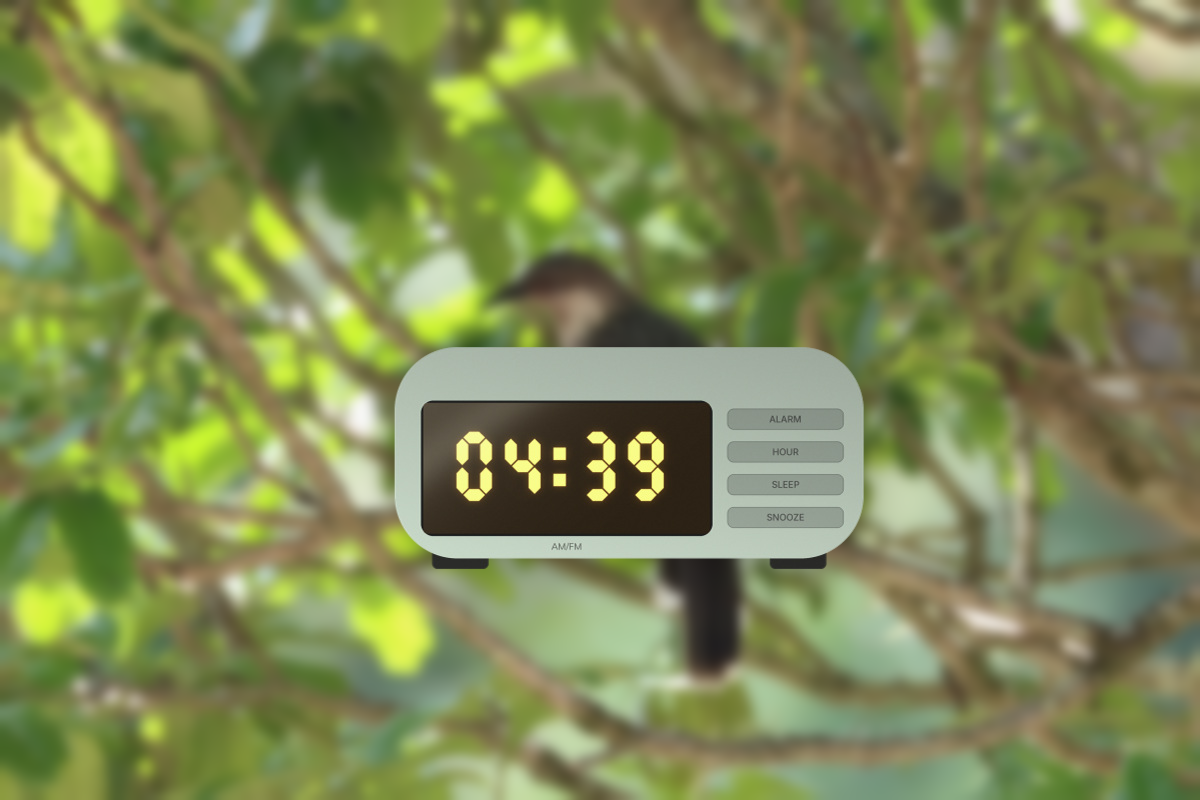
4:39
